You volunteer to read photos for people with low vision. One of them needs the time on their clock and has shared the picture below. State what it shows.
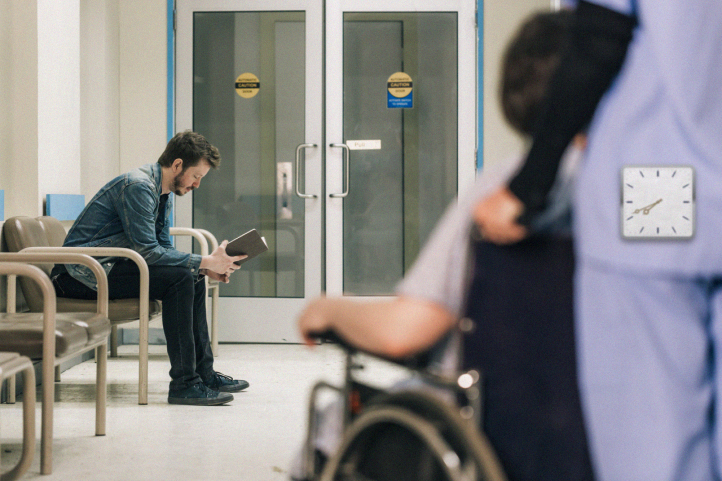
7:41
